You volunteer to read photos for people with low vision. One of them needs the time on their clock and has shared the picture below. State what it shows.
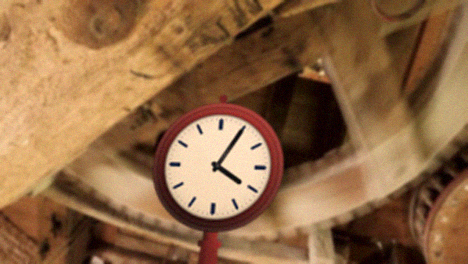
4:05
